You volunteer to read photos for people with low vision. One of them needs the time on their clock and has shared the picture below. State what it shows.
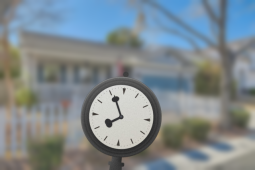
7:56
